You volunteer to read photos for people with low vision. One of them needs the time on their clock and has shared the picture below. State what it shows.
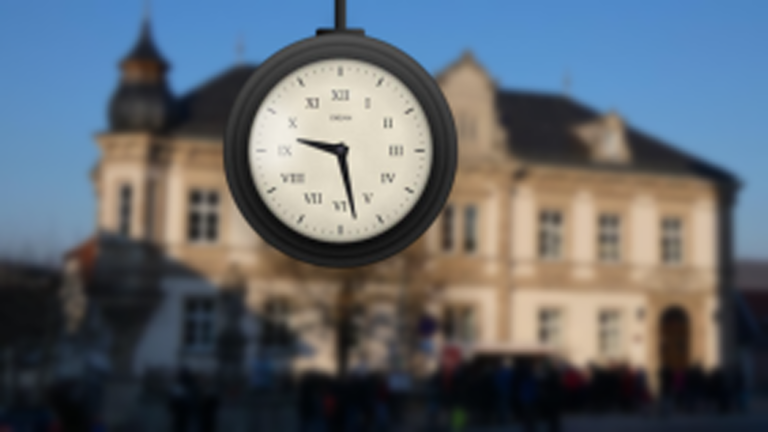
9:28
